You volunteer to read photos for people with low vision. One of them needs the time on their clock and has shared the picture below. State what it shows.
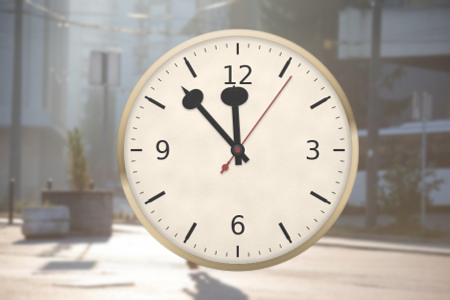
11:53:06
